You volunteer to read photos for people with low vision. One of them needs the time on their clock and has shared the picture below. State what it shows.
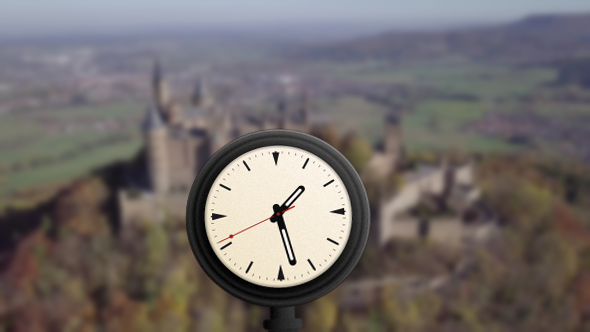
1:27:41
